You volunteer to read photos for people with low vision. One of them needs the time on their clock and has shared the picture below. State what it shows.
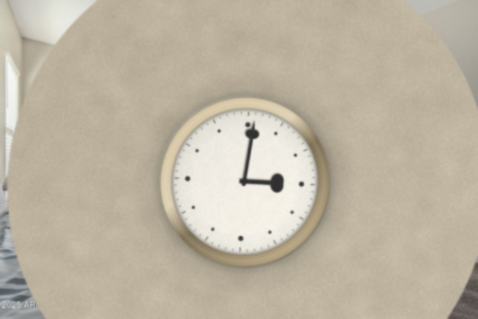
3:01
